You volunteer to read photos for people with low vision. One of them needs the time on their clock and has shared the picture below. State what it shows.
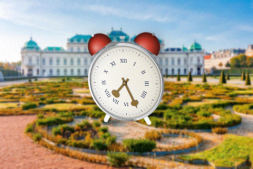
7:26
